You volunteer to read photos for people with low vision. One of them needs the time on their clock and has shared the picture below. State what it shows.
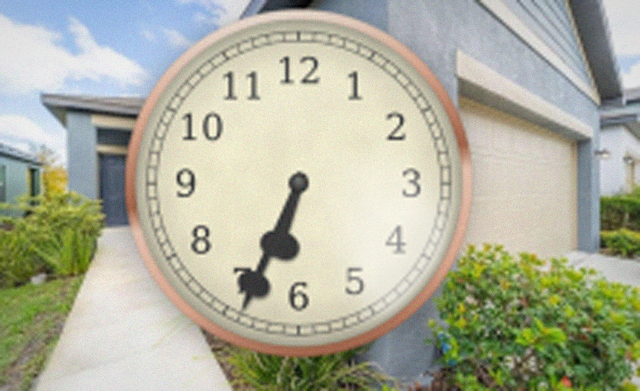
6:34
